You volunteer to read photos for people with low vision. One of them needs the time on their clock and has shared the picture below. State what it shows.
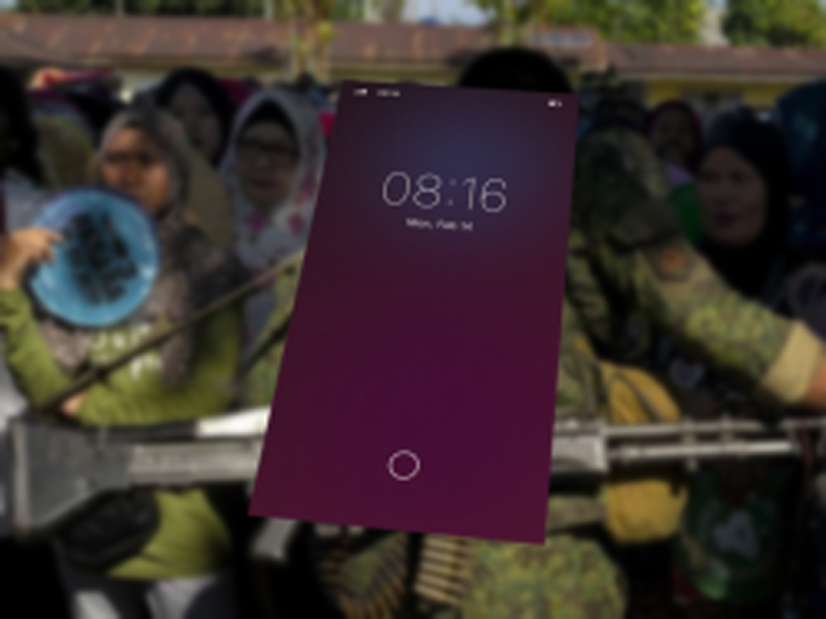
8:16
